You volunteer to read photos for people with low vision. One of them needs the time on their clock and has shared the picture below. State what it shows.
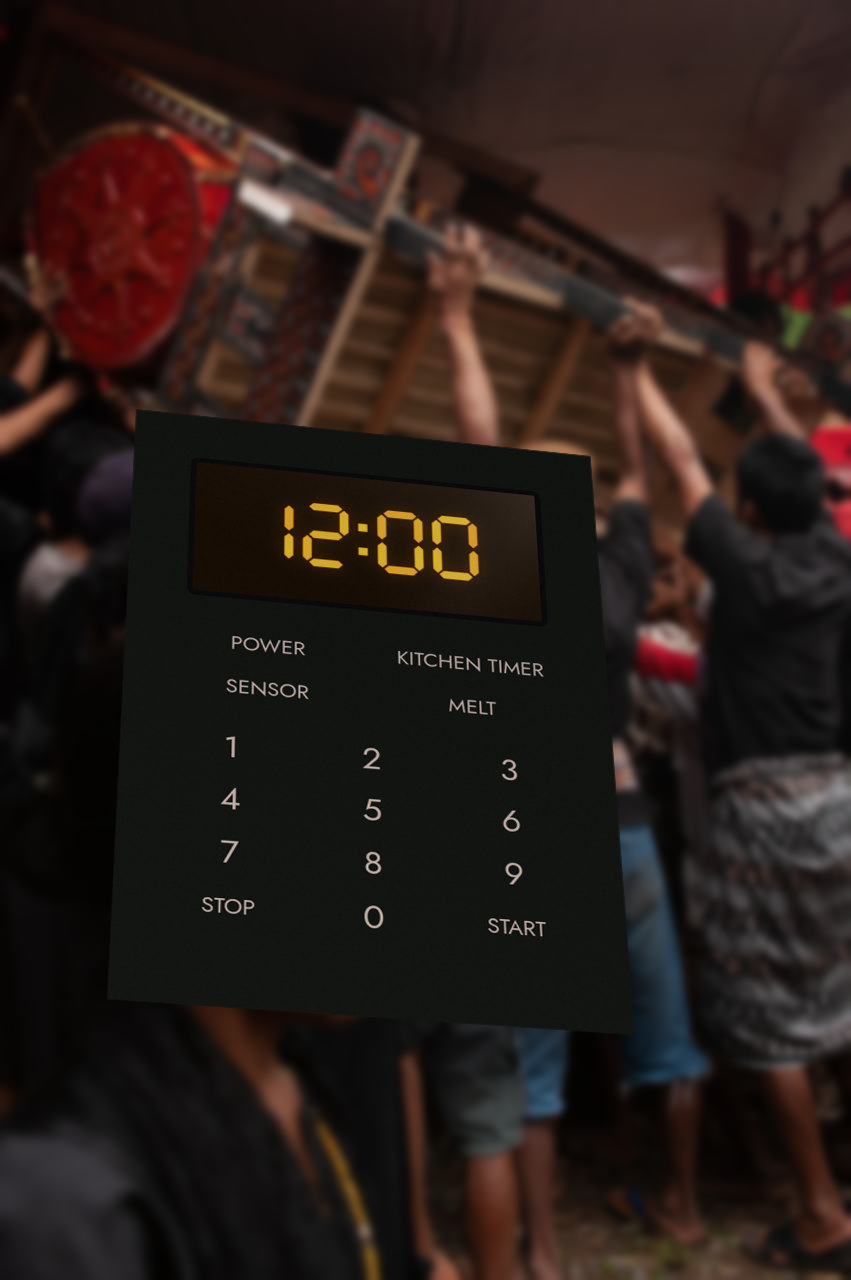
12:00
